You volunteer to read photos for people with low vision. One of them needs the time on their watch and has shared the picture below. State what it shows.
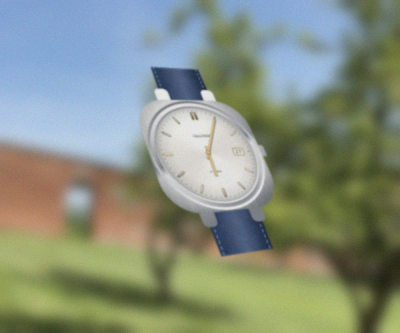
6:05
